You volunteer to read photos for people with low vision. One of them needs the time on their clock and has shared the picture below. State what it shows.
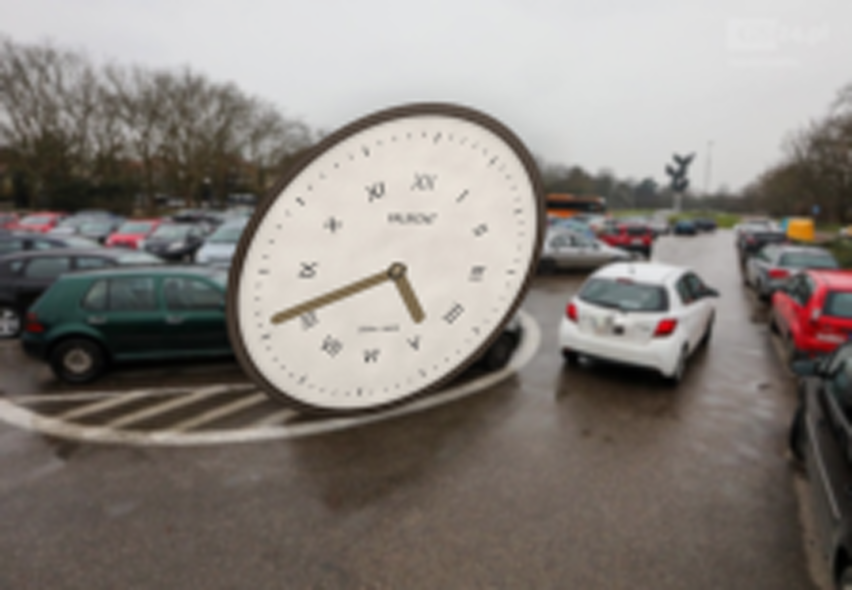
4:41
